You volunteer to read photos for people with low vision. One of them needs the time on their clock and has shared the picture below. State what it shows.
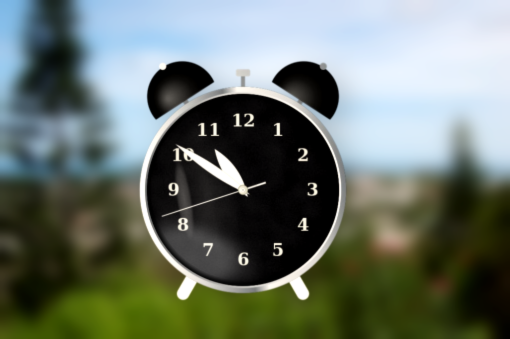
10:50:42
